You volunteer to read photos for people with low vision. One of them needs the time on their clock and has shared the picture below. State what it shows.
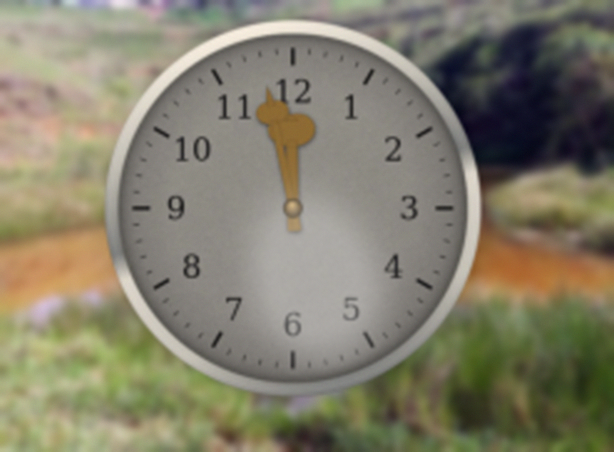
11:58
